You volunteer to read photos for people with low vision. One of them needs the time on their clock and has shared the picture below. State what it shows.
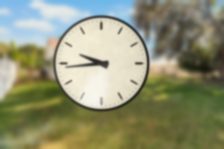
9:44
